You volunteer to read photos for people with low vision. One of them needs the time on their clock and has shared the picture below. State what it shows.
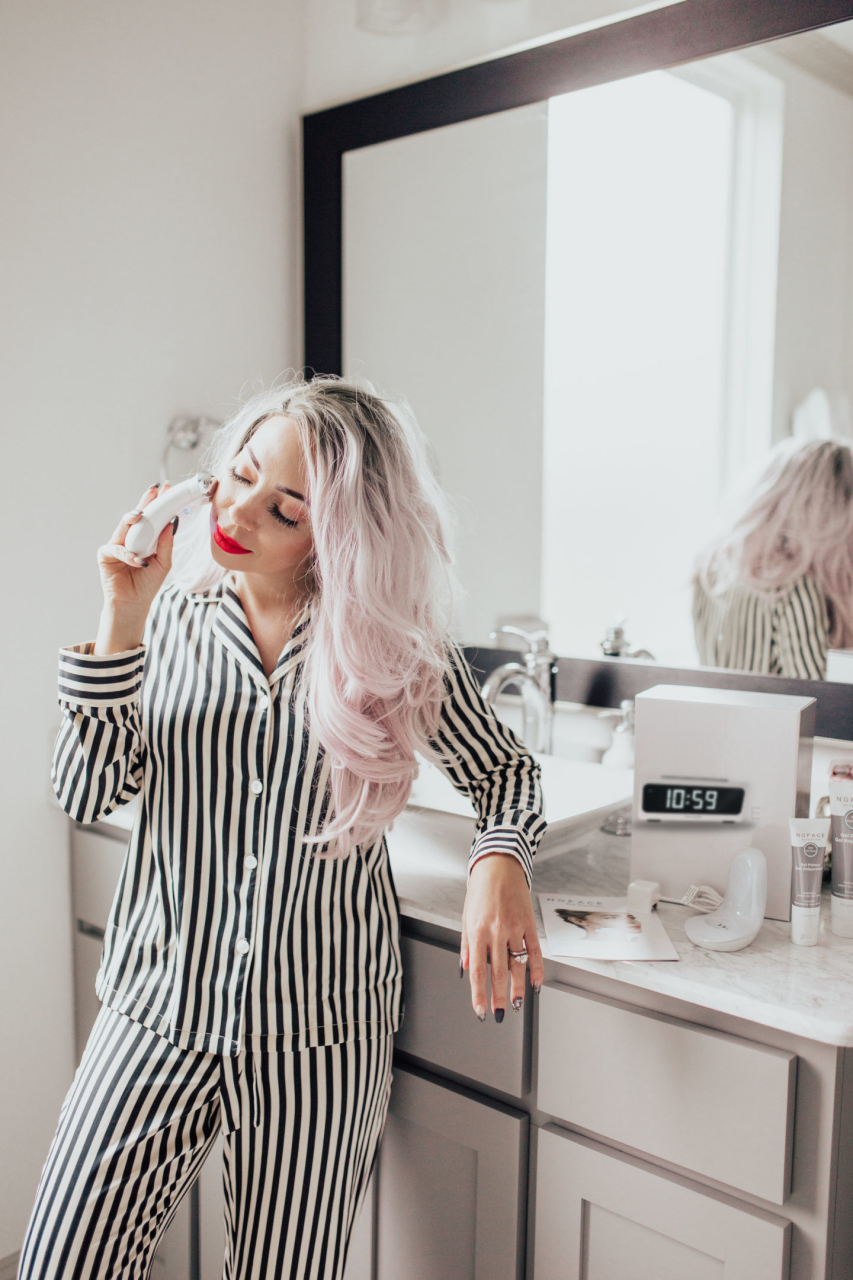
10:59
